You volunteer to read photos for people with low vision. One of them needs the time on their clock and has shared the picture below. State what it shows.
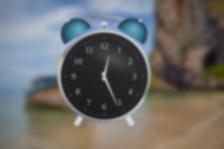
12:26
